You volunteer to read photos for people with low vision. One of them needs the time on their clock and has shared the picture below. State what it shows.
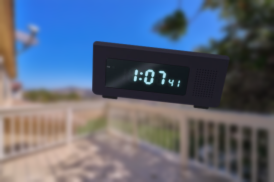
1:07:41
